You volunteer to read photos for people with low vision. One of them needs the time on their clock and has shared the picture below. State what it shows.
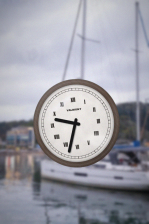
9:33
